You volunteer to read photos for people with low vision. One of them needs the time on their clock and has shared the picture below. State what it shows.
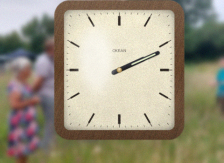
2:11
